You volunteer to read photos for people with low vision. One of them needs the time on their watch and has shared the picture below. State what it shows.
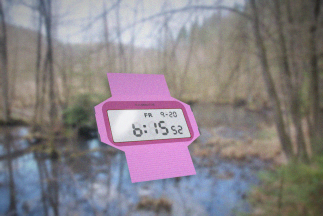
6:15:52
